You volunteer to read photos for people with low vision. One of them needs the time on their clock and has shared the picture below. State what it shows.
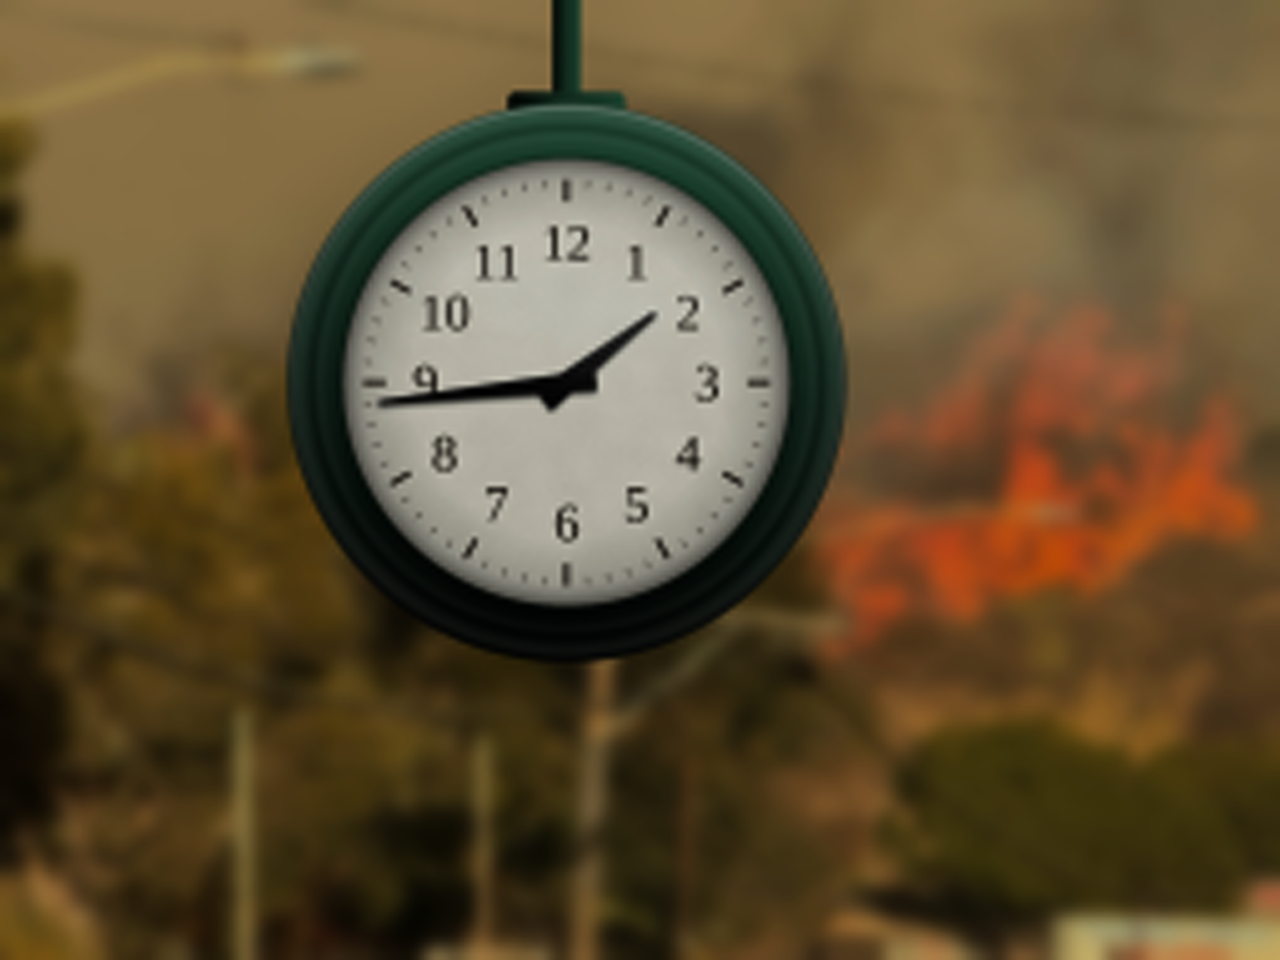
1:44
